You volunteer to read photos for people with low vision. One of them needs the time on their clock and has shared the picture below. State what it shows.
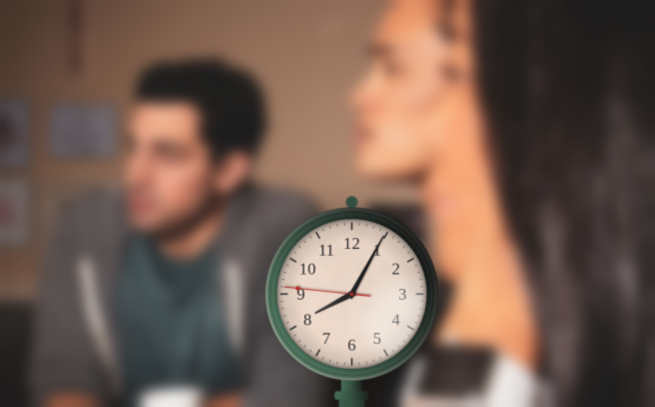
8:04:46
